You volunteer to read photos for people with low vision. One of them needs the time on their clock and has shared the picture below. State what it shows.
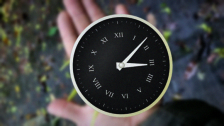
3:08
